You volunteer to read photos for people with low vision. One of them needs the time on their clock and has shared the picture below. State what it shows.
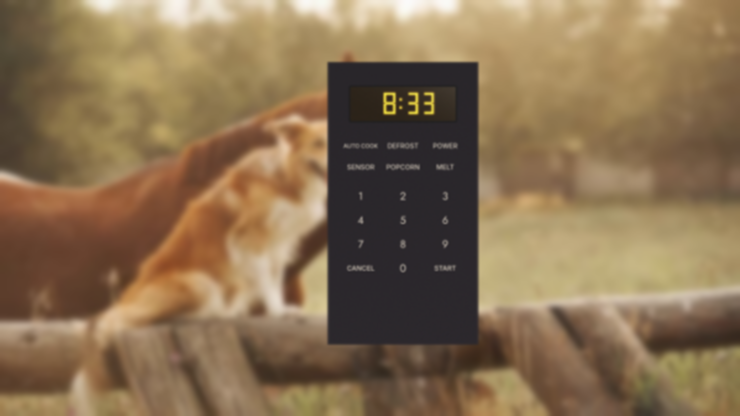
8:33
